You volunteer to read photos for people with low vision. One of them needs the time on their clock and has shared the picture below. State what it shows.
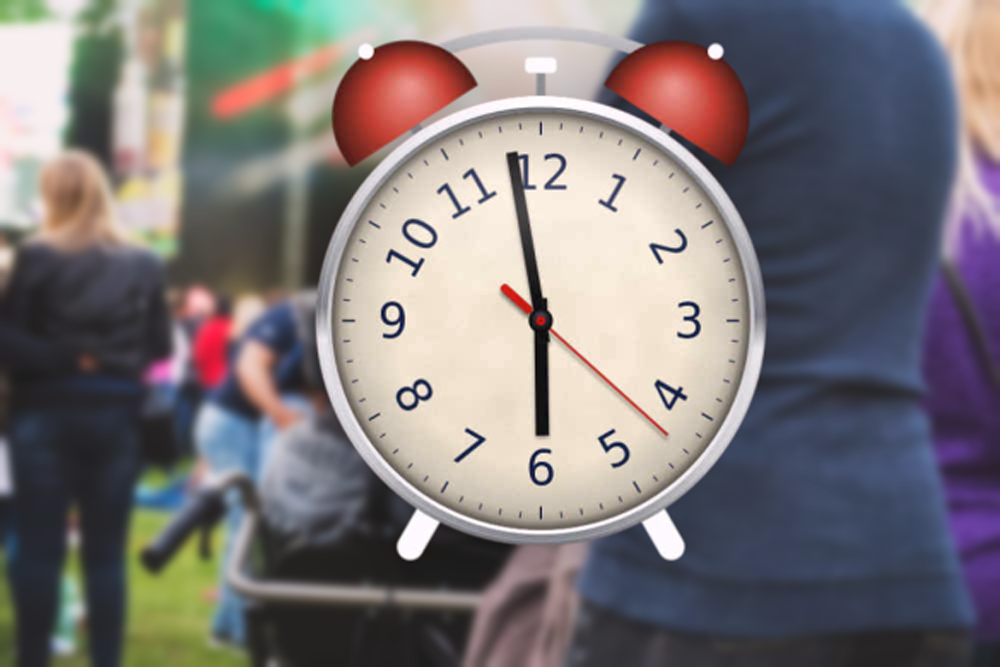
5:58:22
